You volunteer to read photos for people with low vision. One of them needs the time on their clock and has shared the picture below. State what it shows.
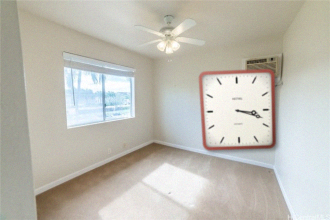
3:18
